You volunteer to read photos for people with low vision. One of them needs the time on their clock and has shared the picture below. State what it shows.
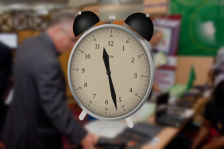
11:27
